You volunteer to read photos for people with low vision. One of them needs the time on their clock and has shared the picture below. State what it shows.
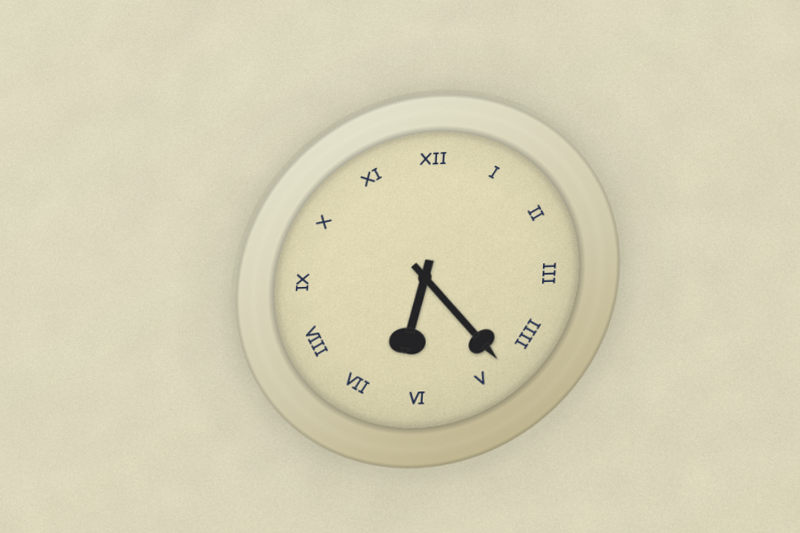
6:23
